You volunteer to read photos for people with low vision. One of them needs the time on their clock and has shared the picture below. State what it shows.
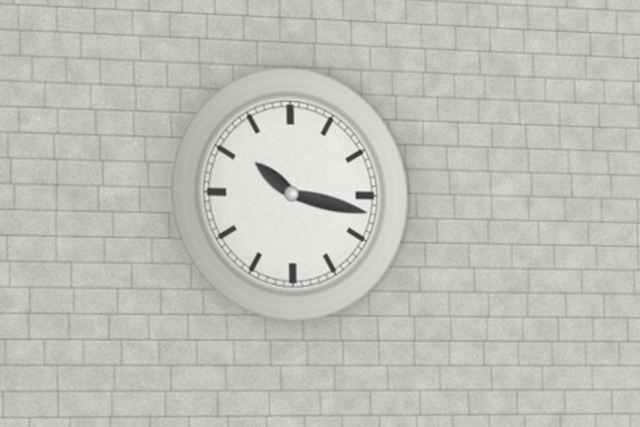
10:17
